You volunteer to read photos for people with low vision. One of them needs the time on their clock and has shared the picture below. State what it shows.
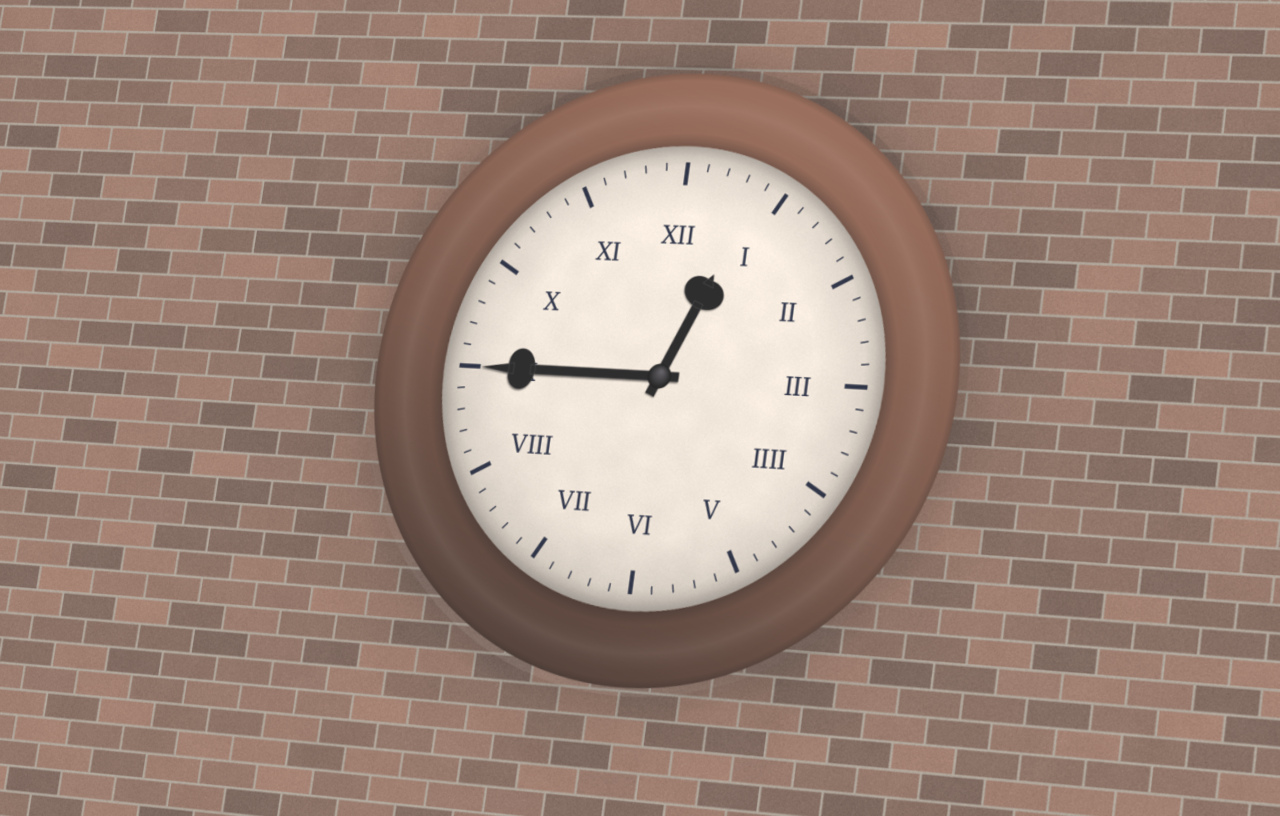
12:45
